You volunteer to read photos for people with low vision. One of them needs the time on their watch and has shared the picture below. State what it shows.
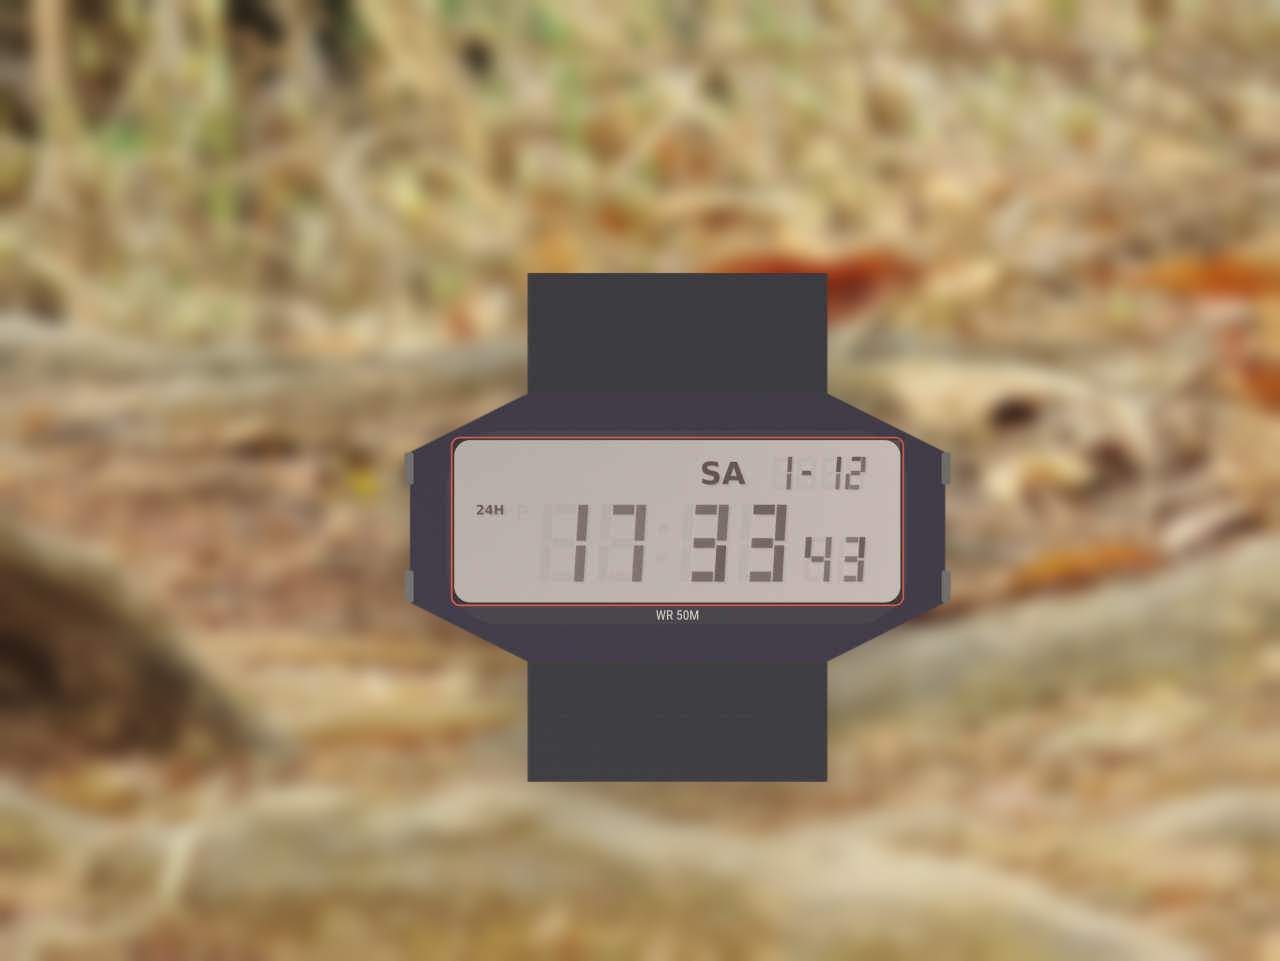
17:33:43
